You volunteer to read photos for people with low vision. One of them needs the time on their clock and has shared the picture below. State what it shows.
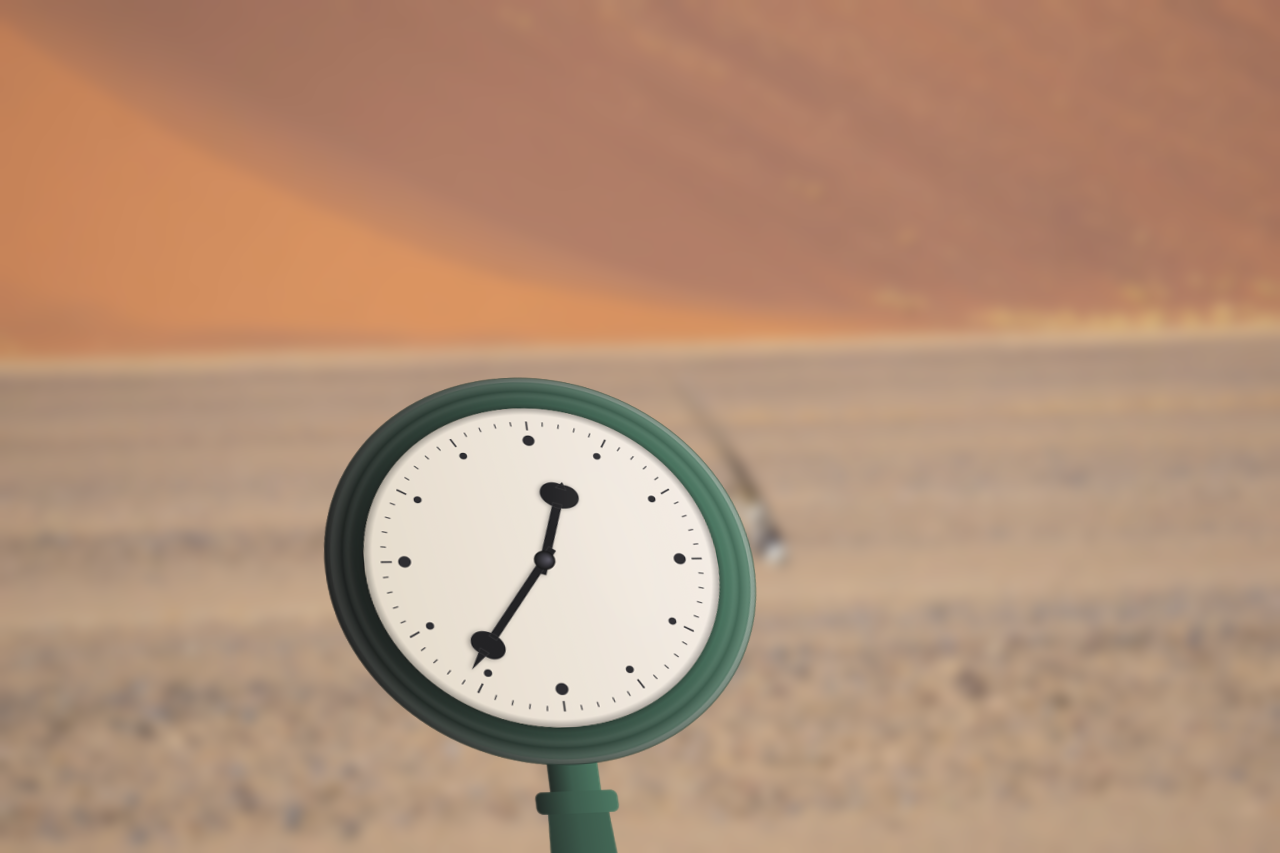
12:36
